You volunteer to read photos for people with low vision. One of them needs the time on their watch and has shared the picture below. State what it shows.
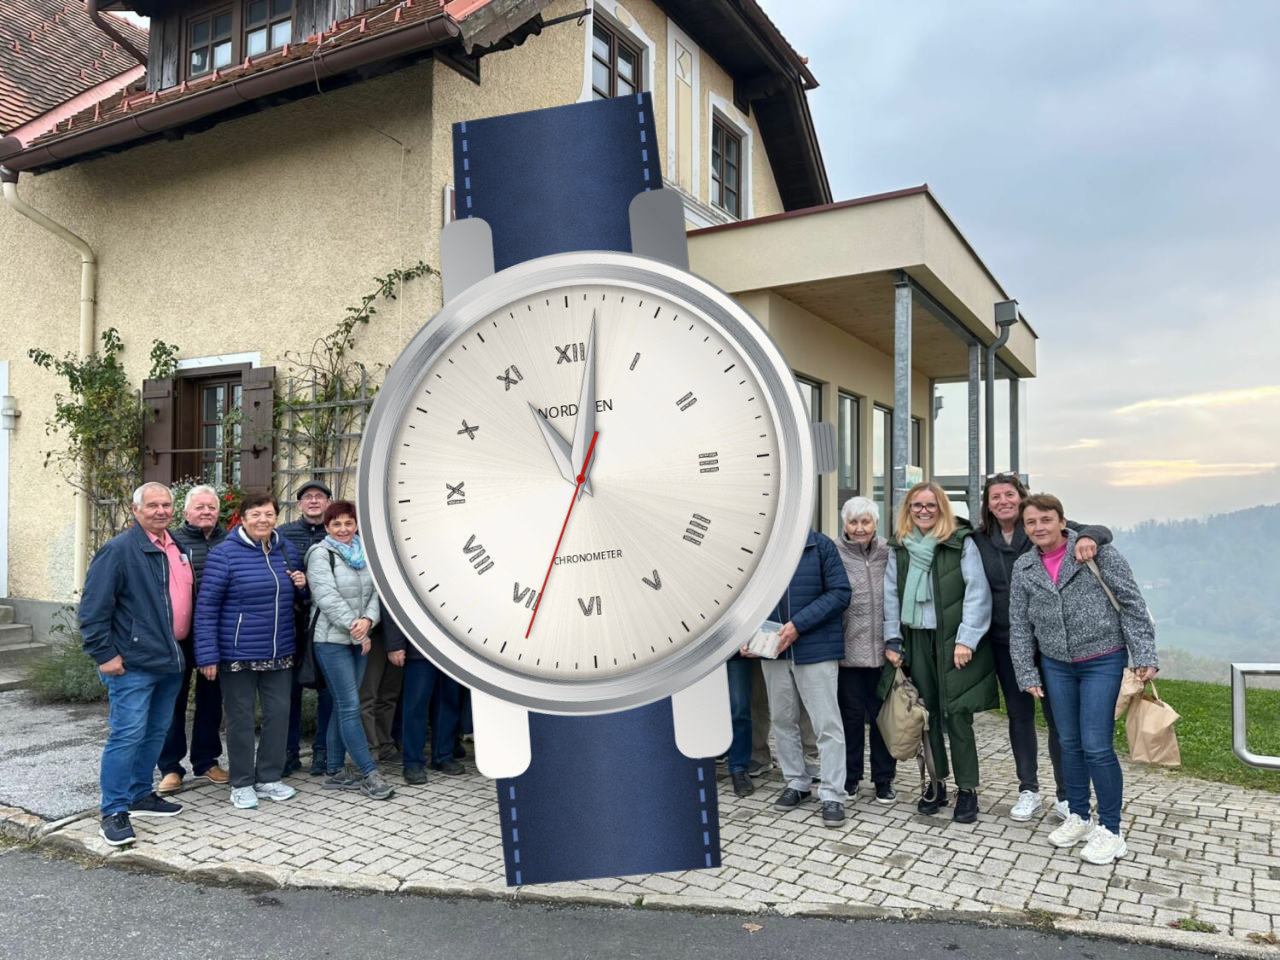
11:01:34
